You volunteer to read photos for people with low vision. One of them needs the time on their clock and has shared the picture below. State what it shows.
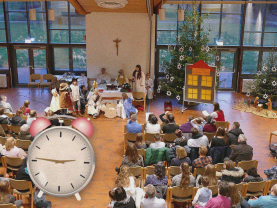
2:46
